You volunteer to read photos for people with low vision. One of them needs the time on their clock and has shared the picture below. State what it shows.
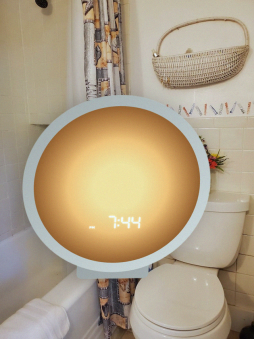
7:44
